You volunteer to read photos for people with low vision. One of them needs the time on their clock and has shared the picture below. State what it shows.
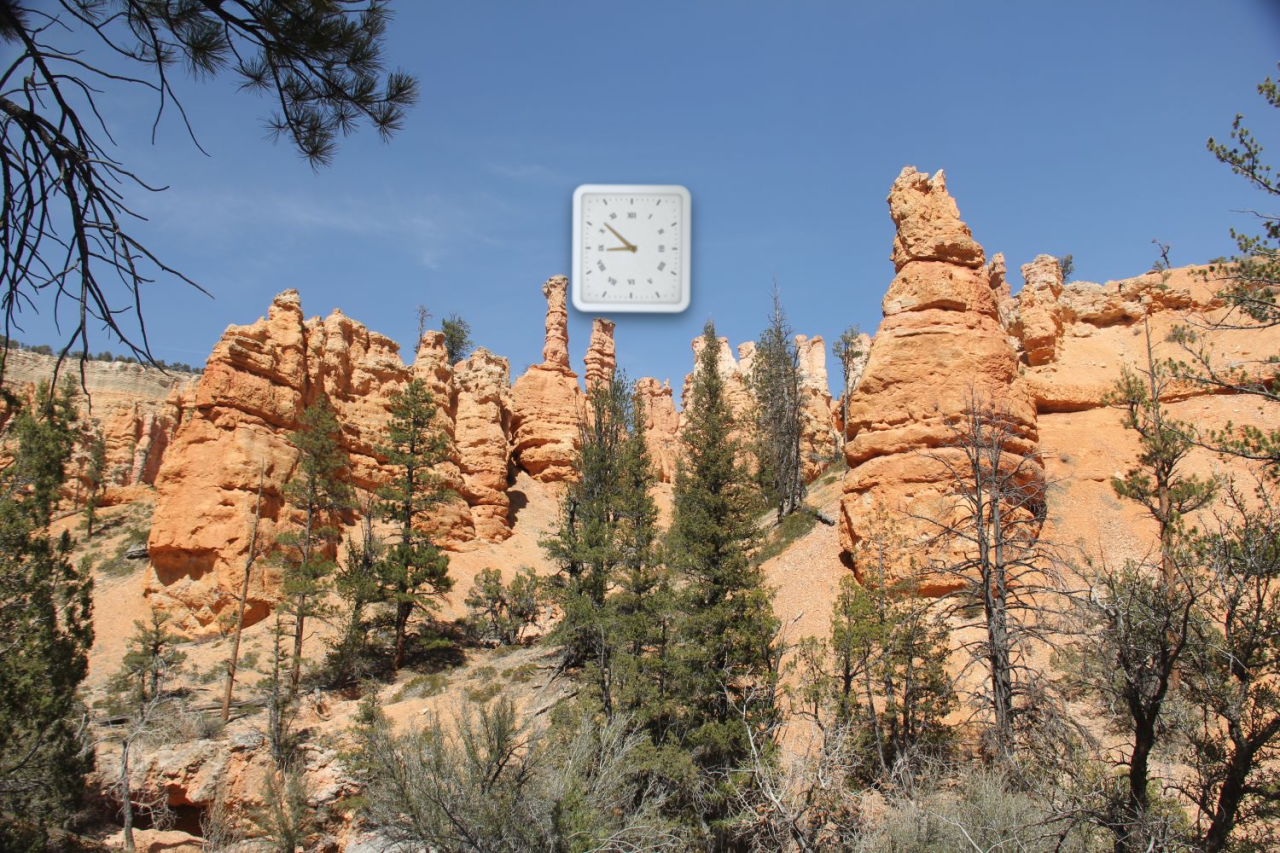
8:52
